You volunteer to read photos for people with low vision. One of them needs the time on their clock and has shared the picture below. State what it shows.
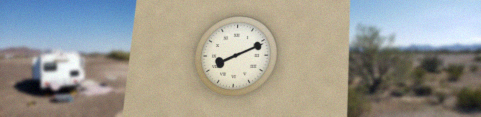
8:11
